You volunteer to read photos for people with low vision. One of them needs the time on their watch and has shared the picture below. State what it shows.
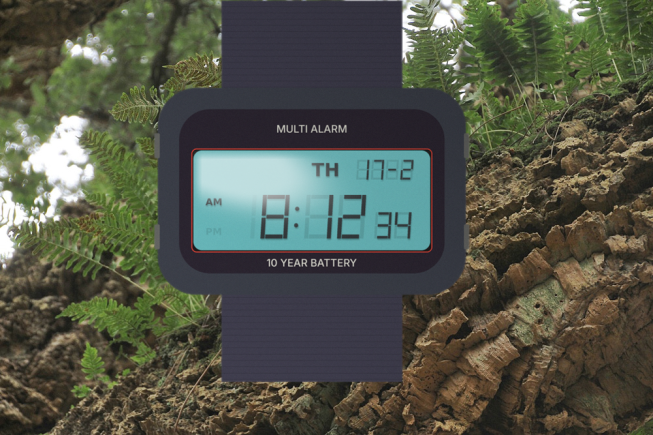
8:12:34
